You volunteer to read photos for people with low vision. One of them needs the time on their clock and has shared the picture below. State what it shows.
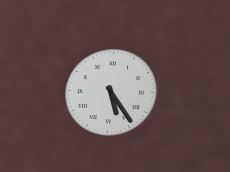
5:24
